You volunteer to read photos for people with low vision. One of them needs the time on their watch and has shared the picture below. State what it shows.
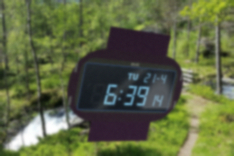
6:39
